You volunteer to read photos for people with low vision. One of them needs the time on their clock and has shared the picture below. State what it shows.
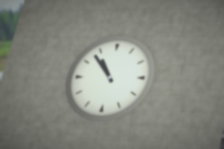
10:53
